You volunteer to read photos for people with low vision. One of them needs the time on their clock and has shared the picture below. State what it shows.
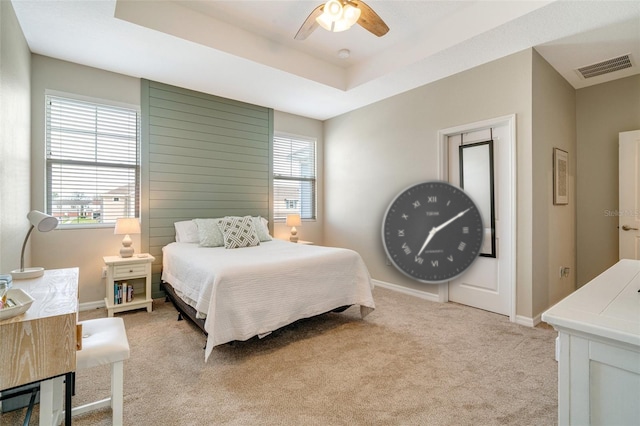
7:10
